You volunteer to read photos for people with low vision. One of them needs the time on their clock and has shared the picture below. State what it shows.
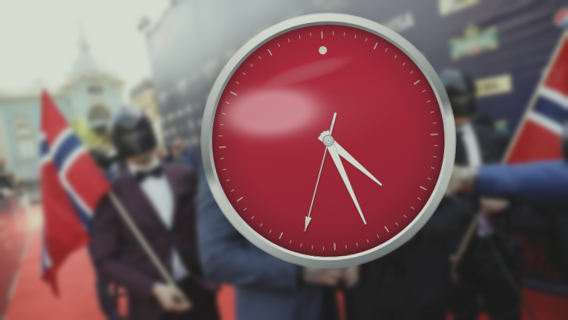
4:26:33
